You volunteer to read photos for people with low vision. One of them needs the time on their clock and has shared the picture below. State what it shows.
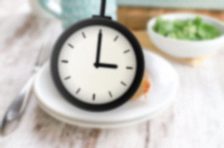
3:00
